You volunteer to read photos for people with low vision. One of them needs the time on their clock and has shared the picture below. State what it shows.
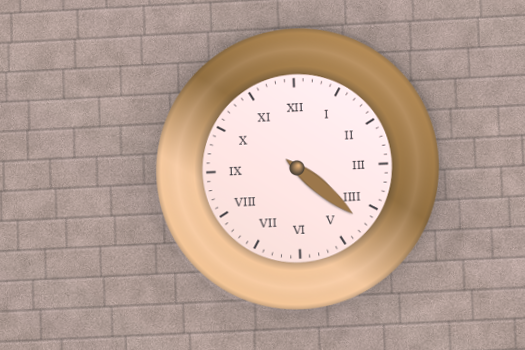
4:22
